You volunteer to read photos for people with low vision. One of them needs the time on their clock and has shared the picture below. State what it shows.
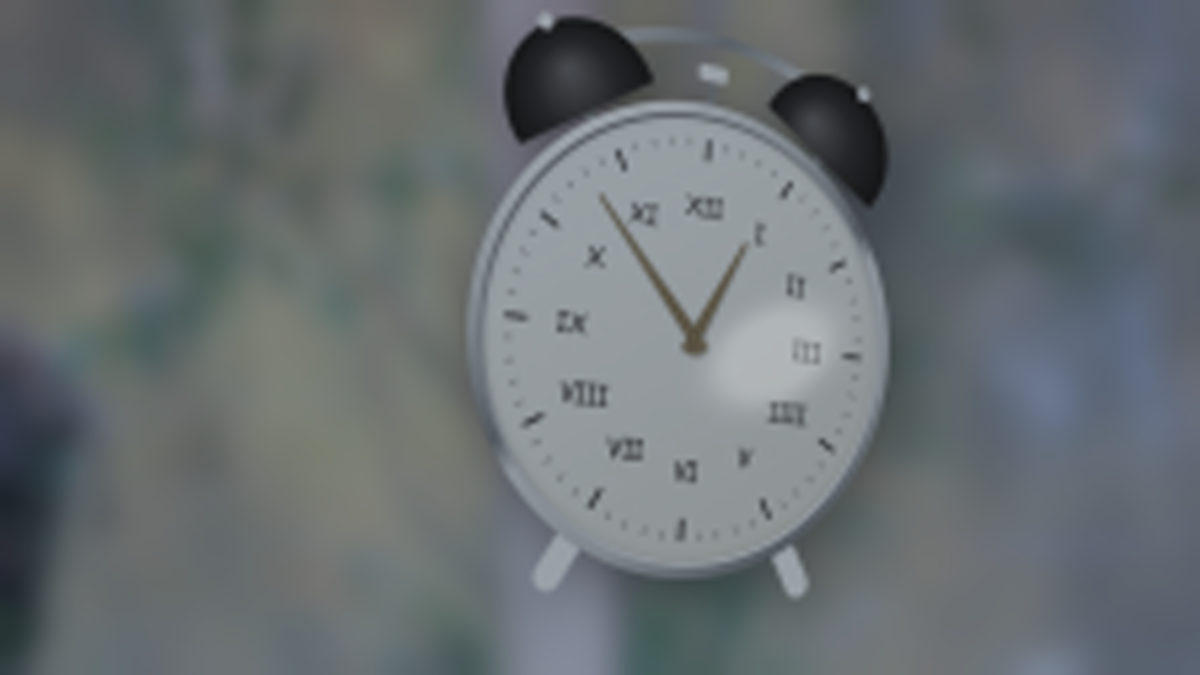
12:53
